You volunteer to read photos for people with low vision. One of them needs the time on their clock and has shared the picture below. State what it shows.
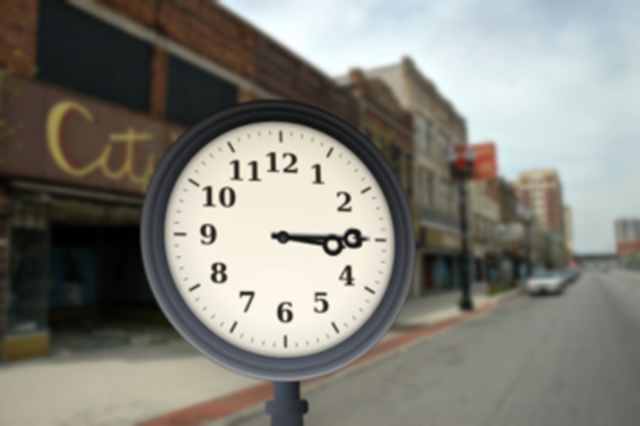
3:15
